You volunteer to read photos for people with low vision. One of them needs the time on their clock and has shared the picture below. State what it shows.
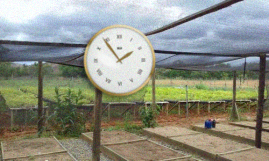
1:54
